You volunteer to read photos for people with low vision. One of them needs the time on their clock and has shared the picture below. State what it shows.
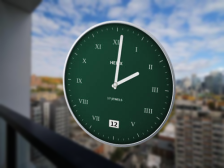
2:01
